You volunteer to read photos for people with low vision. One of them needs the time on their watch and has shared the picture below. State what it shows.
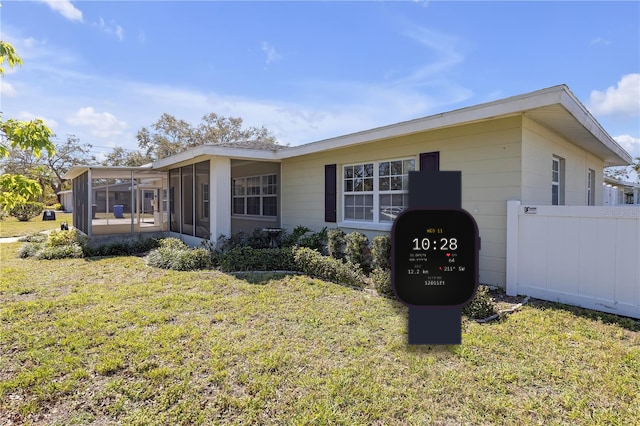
10:28
